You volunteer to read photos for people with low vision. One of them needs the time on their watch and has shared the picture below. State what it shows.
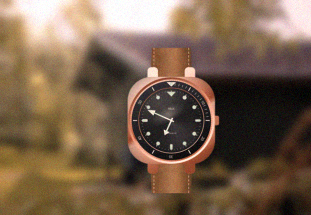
6:49
